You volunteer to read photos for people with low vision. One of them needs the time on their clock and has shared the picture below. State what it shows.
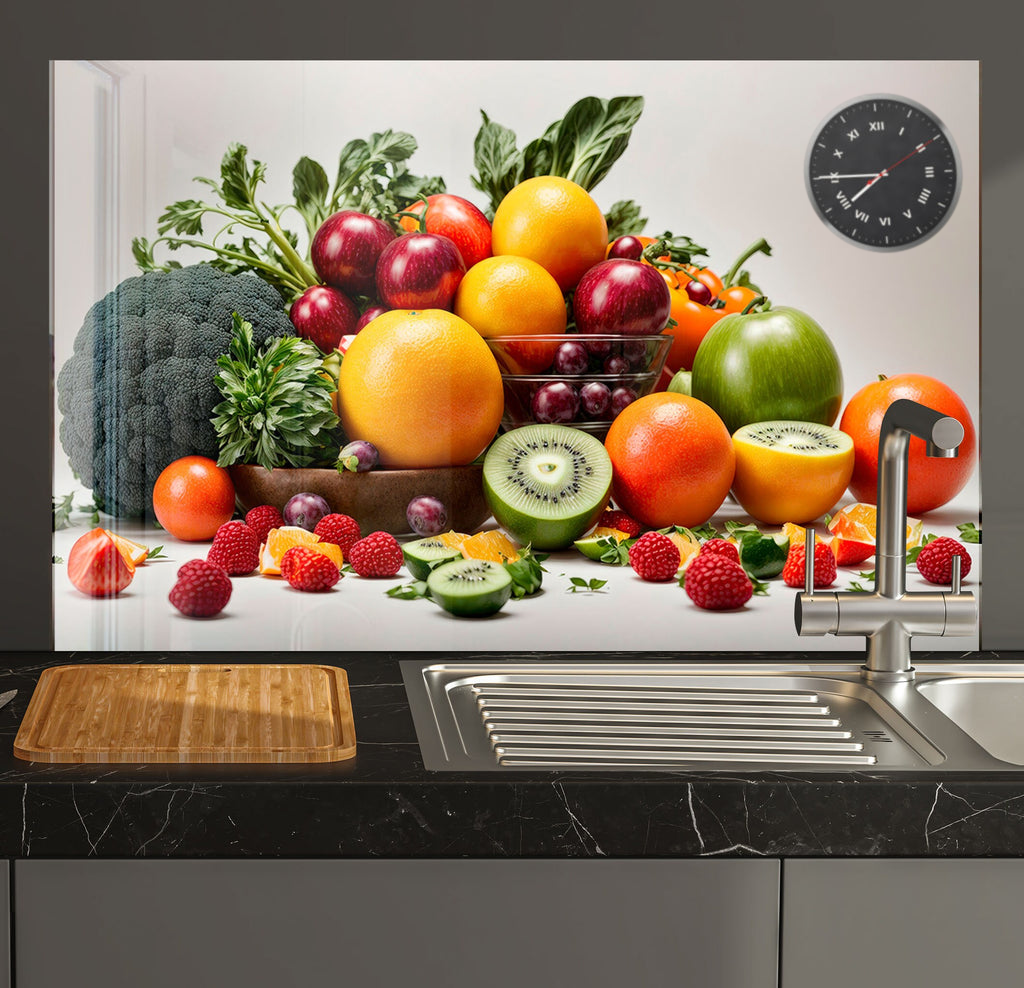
7:45:10
